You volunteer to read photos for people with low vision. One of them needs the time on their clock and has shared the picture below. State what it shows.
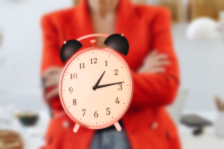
1:14
